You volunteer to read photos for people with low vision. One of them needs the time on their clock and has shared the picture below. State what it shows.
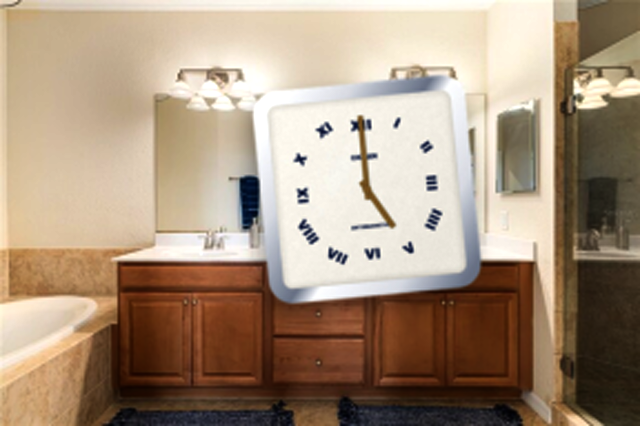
5:00
